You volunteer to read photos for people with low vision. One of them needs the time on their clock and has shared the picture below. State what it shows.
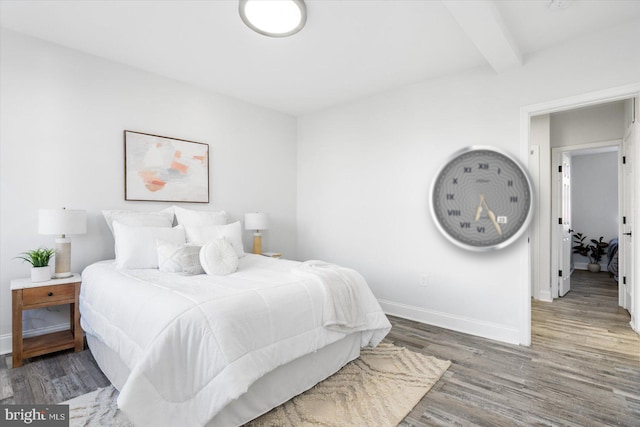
6:25
